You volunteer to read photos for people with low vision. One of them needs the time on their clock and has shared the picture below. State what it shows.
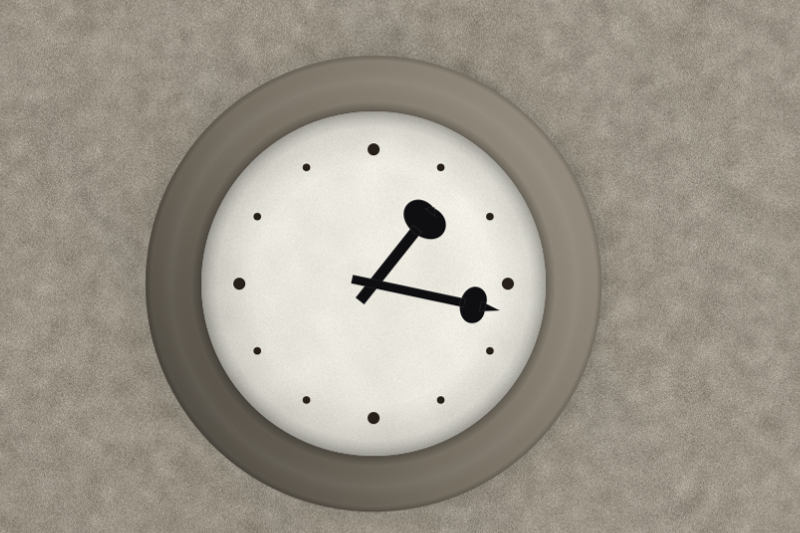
1:17
